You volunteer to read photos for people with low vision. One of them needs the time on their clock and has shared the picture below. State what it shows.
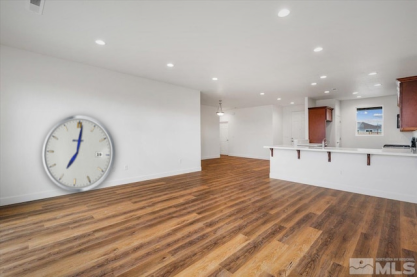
7:01
